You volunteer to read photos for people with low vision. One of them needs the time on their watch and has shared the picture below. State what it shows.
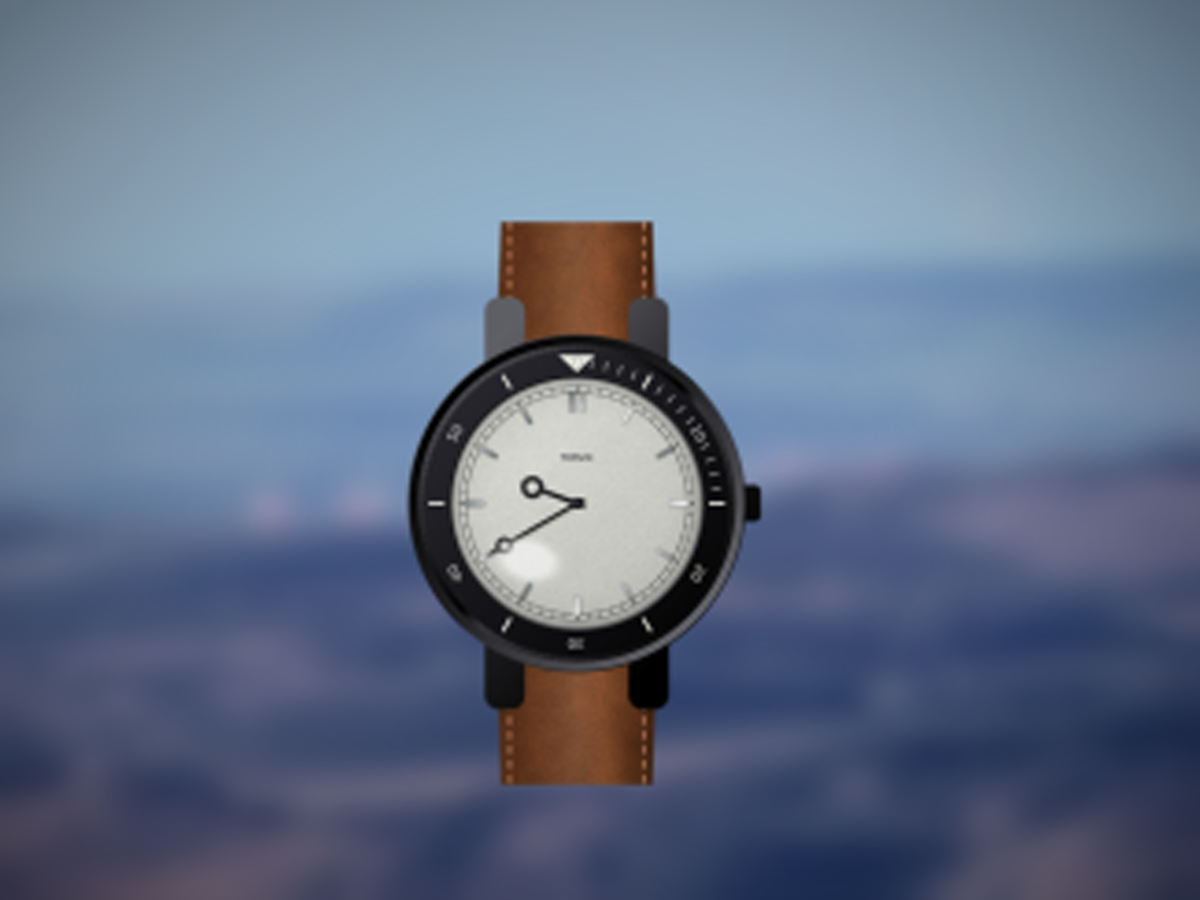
9:40
